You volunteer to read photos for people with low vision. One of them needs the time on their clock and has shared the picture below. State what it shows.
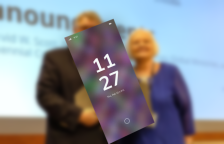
11:27
